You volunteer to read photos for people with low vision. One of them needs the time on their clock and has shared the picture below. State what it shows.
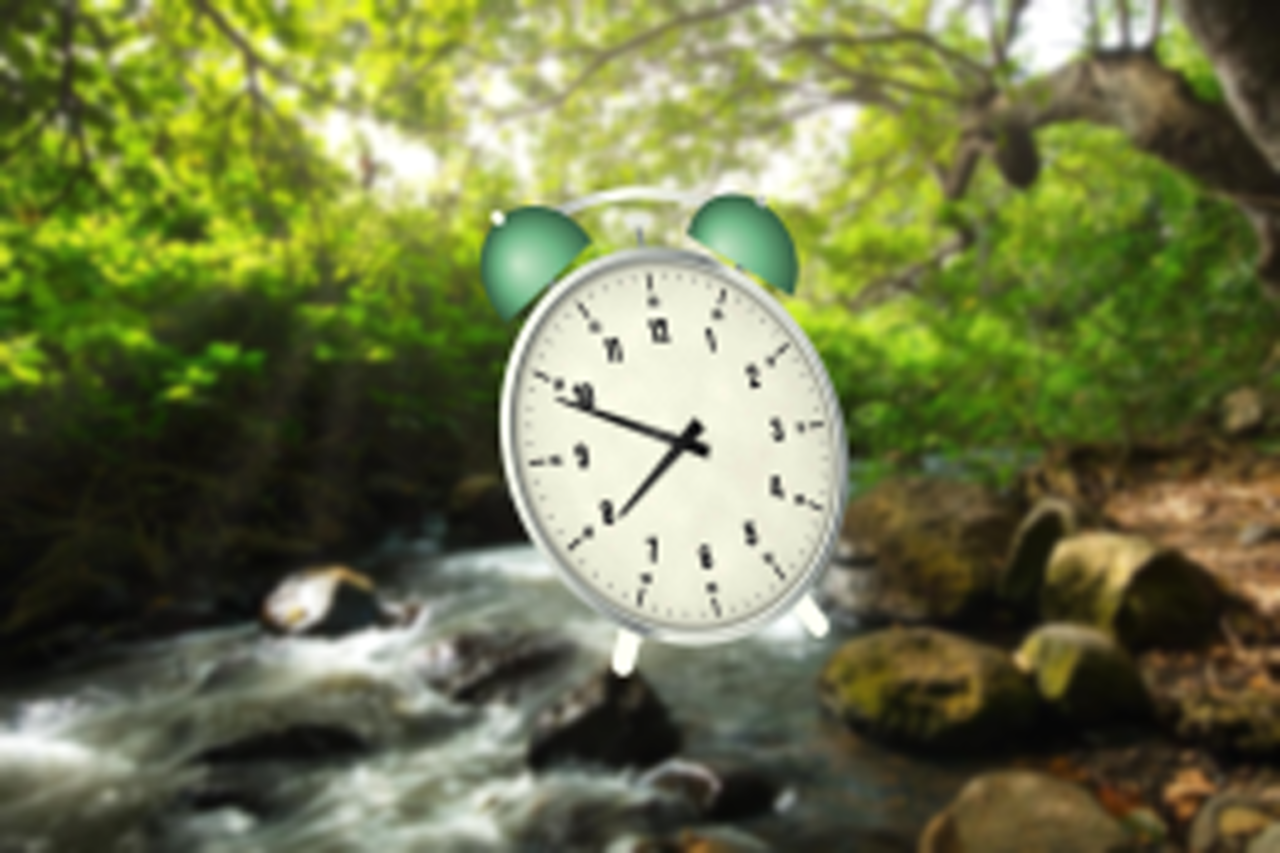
7:49
